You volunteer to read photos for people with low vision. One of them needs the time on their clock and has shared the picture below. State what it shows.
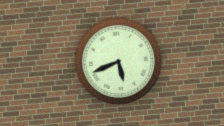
5:42
